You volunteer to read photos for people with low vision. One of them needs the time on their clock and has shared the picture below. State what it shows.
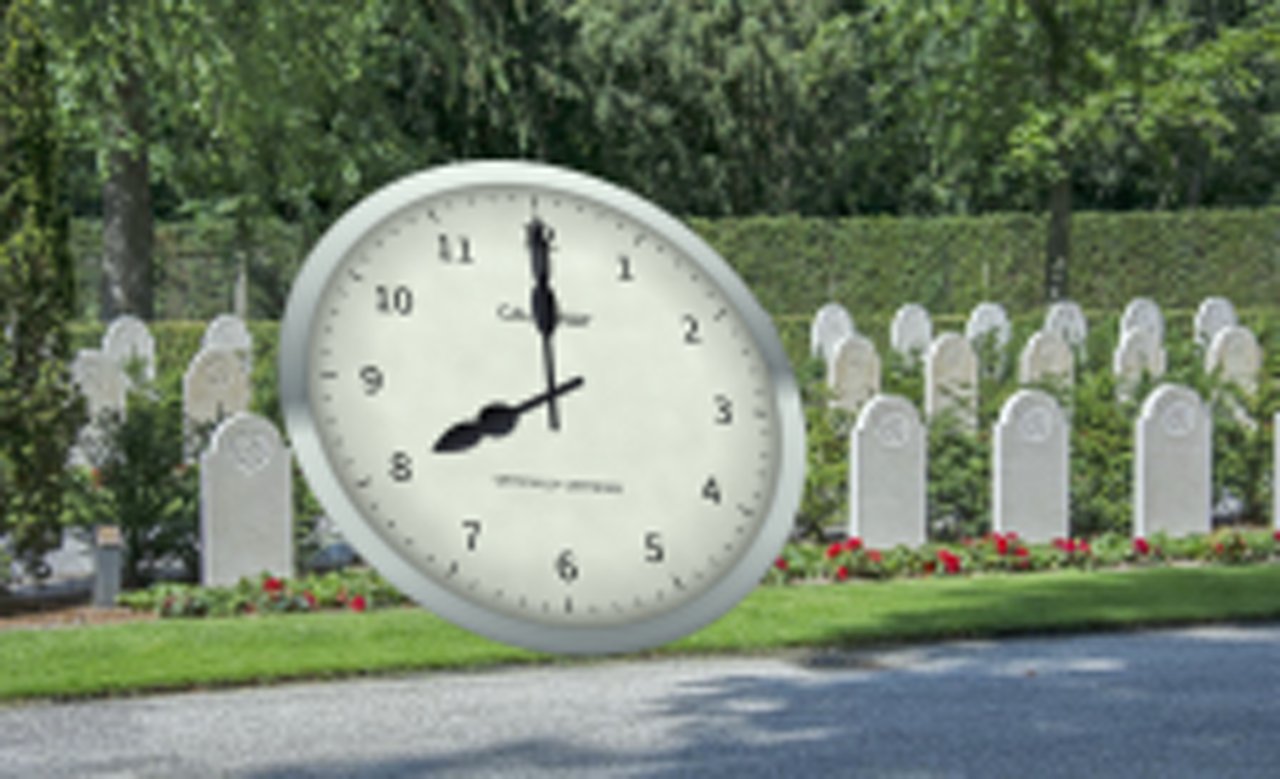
8:00
